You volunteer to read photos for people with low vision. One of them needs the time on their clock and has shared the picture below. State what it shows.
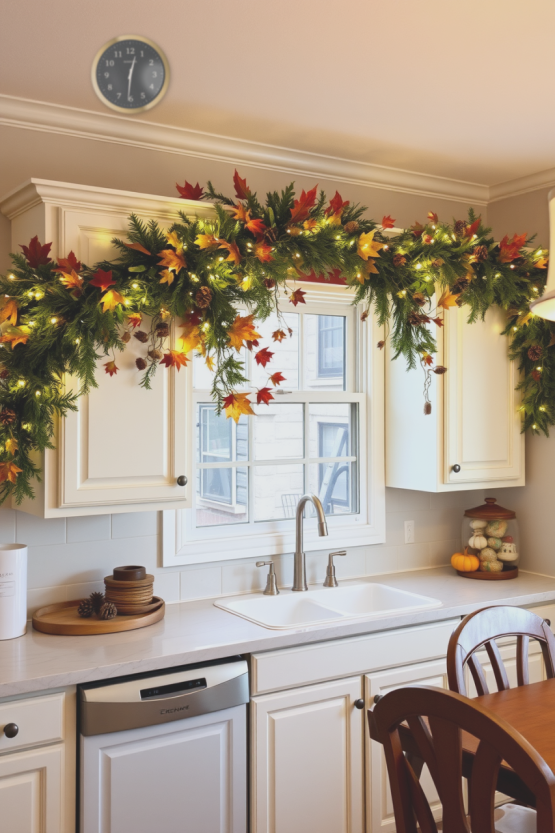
12:31
